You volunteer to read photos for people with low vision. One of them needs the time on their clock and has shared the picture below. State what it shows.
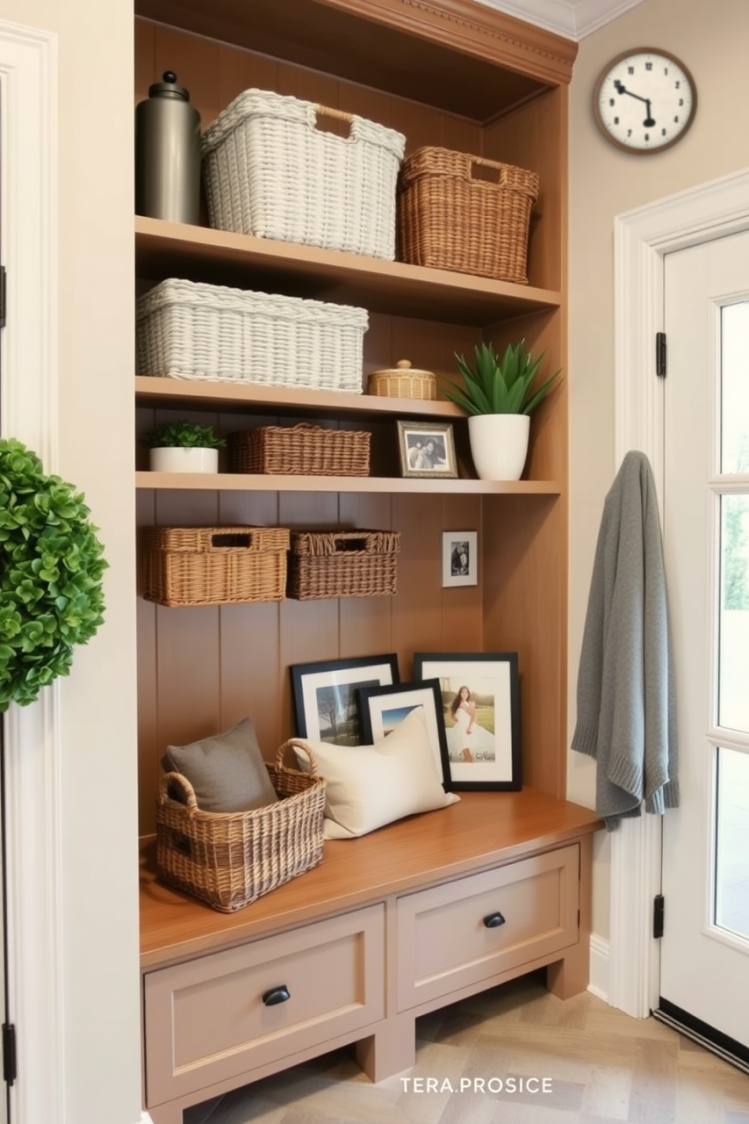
5:49
